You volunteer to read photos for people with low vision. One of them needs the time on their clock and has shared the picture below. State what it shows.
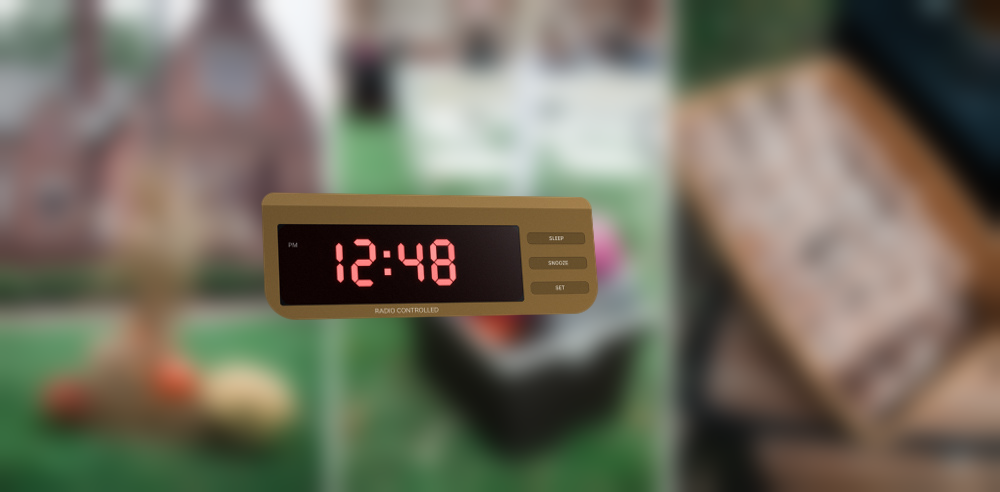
12:48
